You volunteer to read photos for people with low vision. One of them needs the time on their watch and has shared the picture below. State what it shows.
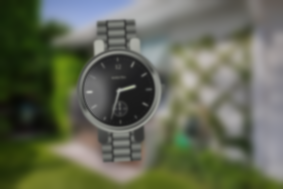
2:33
